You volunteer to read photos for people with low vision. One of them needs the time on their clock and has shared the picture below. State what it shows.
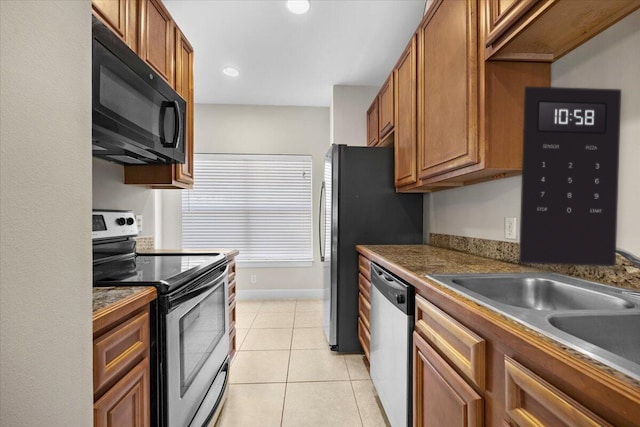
10:58
